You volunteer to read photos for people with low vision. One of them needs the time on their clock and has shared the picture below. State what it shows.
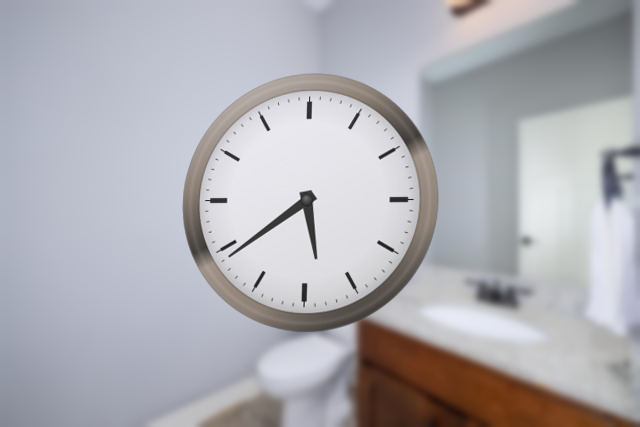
5:39
